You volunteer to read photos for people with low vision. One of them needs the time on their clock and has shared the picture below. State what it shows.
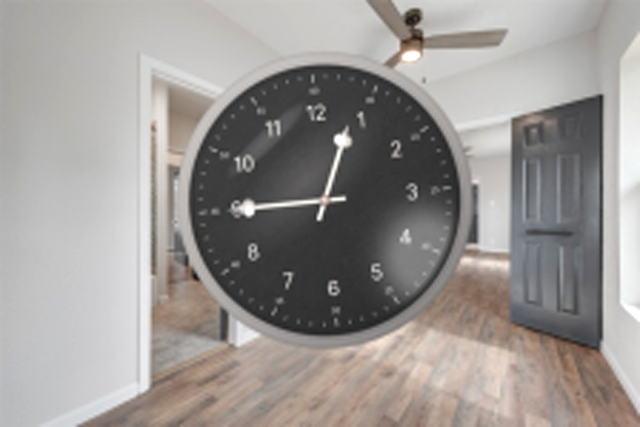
12:45
